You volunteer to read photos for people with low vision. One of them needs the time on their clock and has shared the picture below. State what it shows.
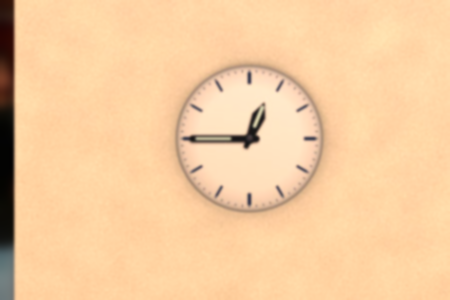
12:45
